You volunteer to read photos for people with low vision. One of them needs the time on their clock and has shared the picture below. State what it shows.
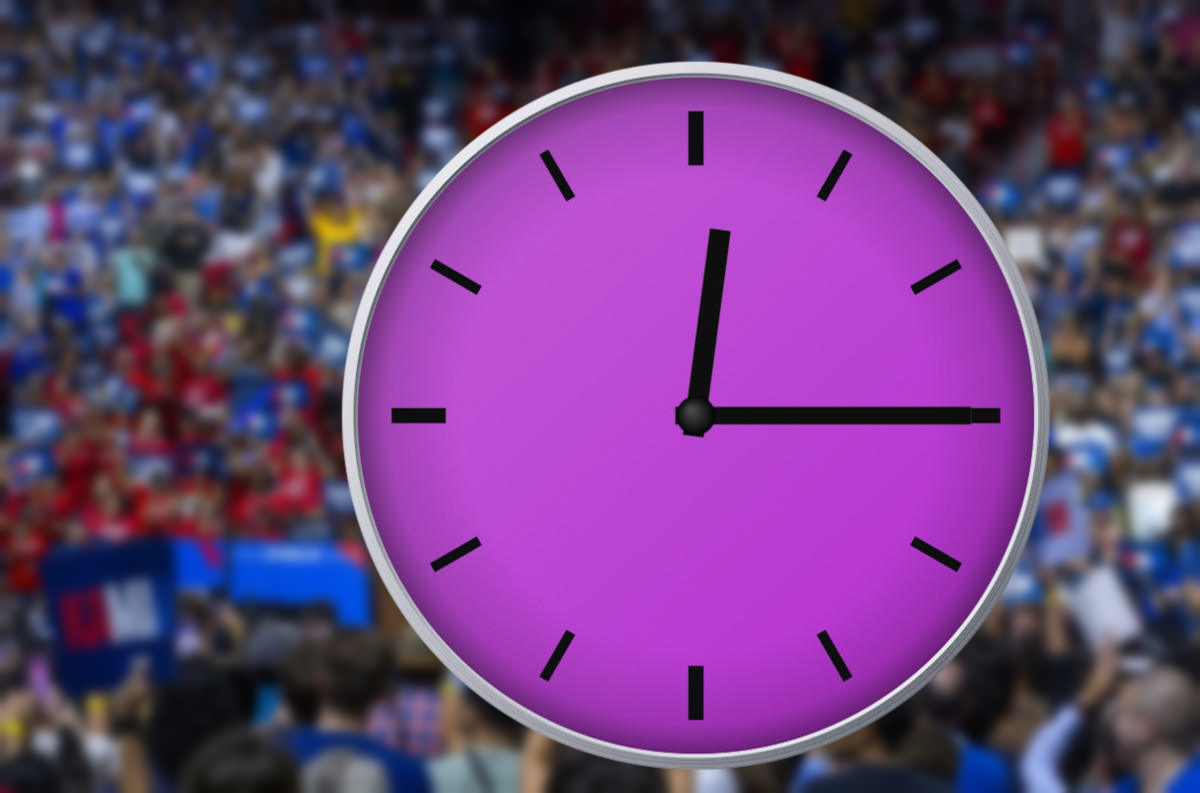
12:15
